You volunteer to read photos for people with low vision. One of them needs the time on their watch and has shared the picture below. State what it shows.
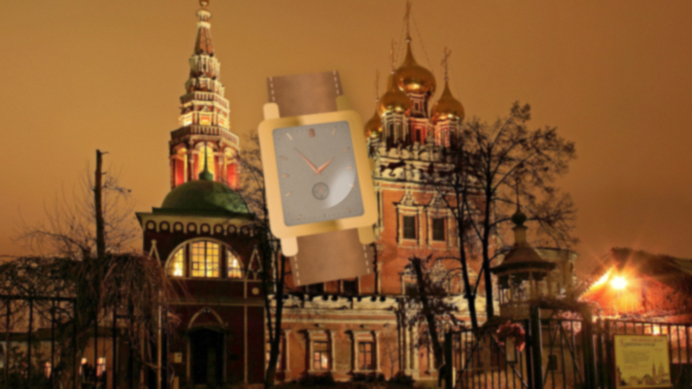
1:54
